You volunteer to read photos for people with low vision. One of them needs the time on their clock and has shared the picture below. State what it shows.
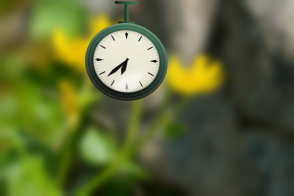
6:38
